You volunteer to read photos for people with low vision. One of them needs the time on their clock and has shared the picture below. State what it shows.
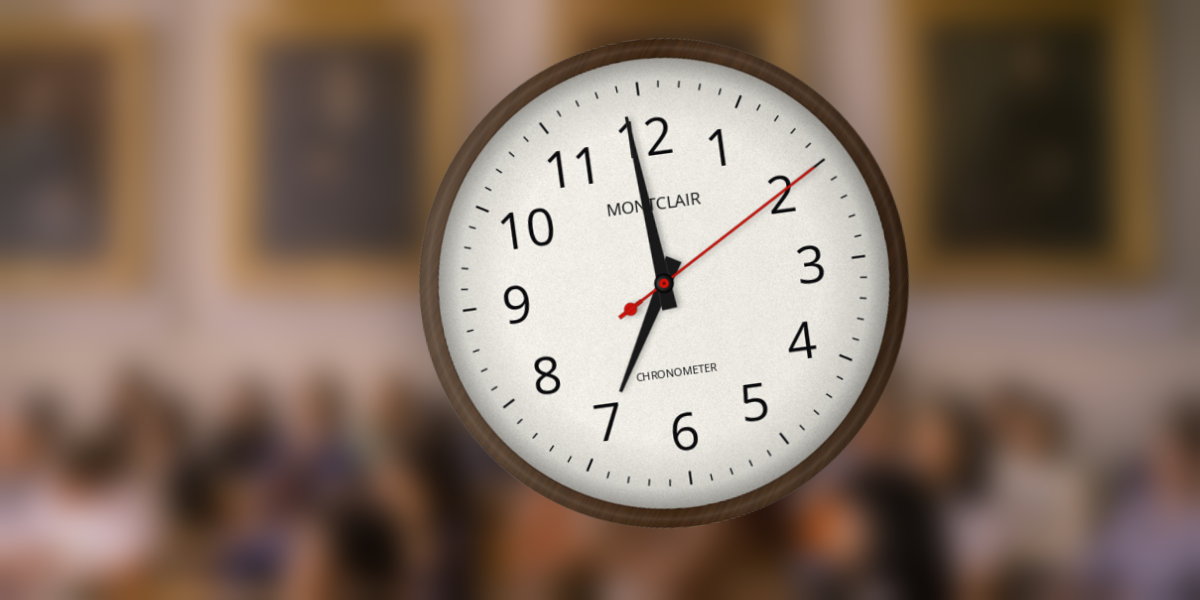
6:59:10
